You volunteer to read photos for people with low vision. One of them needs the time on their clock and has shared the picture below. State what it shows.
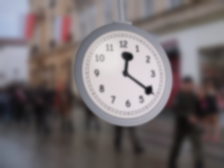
12:21
